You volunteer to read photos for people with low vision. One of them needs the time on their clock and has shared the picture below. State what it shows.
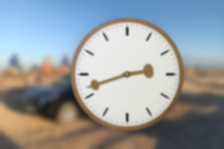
2:42
